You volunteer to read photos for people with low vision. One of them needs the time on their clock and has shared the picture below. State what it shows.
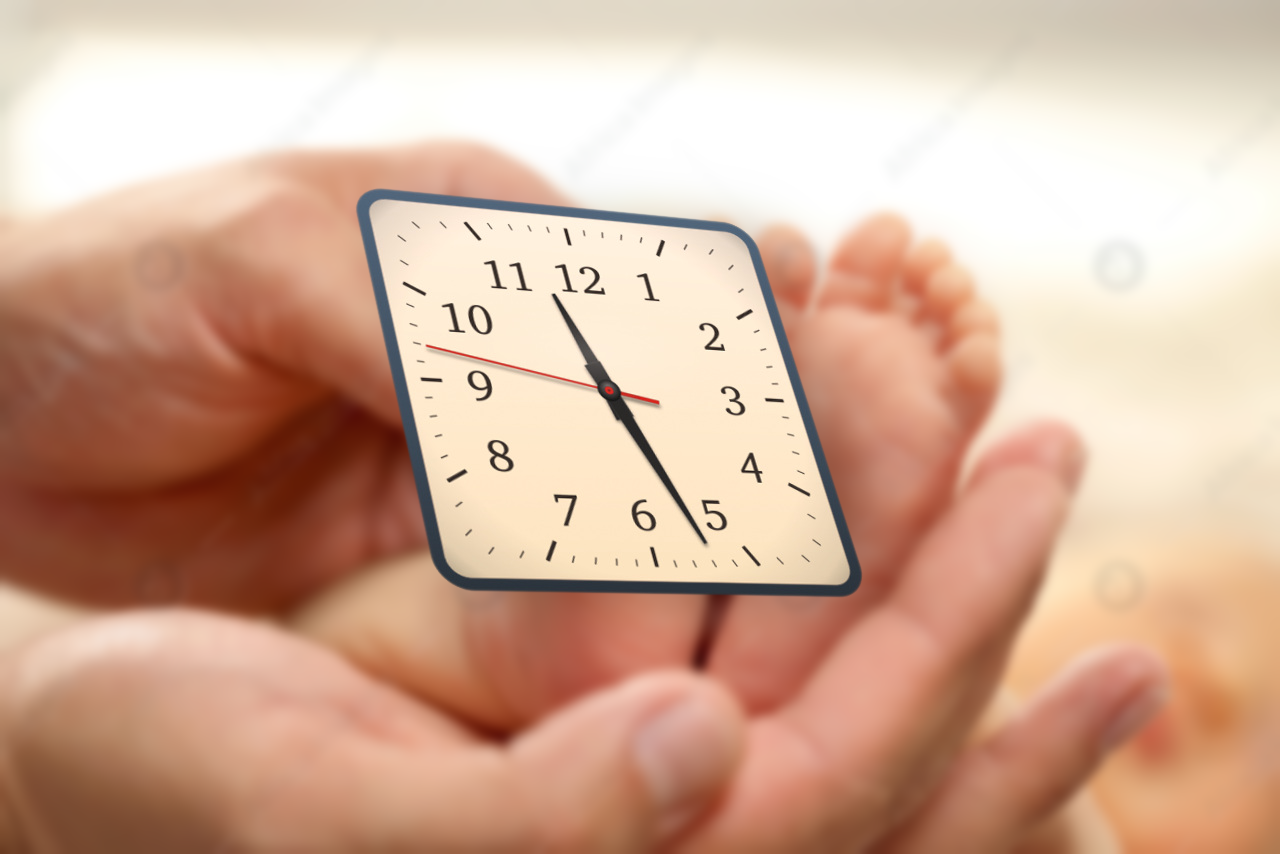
11:26:47
